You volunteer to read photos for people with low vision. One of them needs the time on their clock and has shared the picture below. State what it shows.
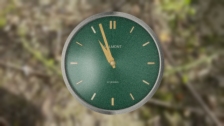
10:57
